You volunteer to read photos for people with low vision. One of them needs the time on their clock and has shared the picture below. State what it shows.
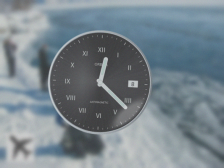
12:22
